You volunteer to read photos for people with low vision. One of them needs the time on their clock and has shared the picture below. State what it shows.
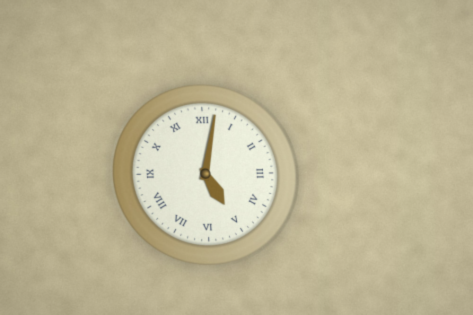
5:02
